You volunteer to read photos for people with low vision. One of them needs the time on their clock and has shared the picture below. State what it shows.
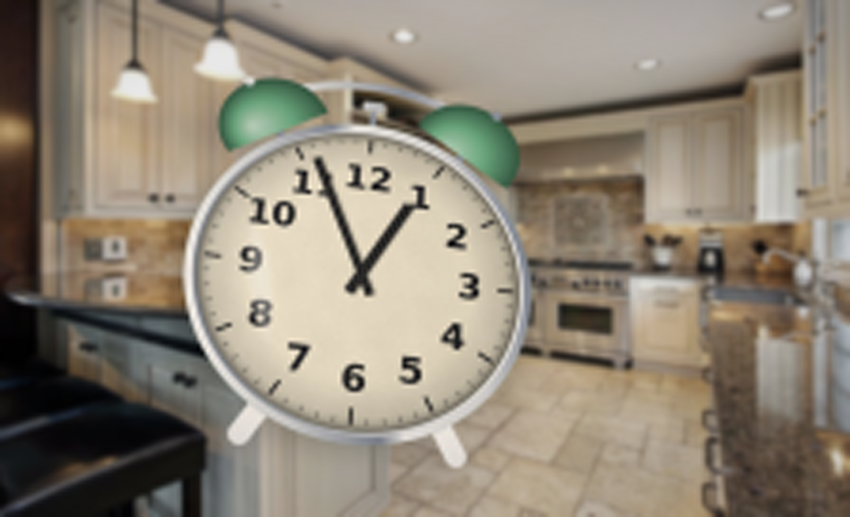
12:56
